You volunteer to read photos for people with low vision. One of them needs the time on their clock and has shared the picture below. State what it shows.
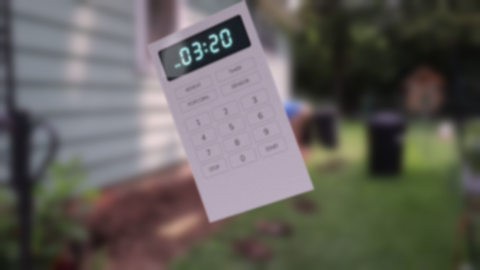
3:20
